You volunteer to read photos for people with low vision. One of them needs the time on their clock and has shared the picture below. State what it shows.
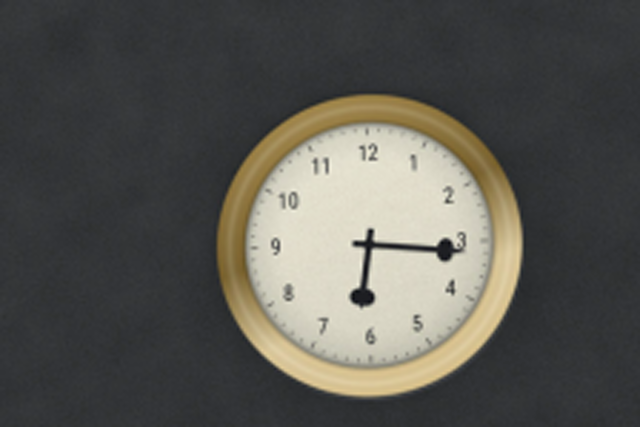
6:16
